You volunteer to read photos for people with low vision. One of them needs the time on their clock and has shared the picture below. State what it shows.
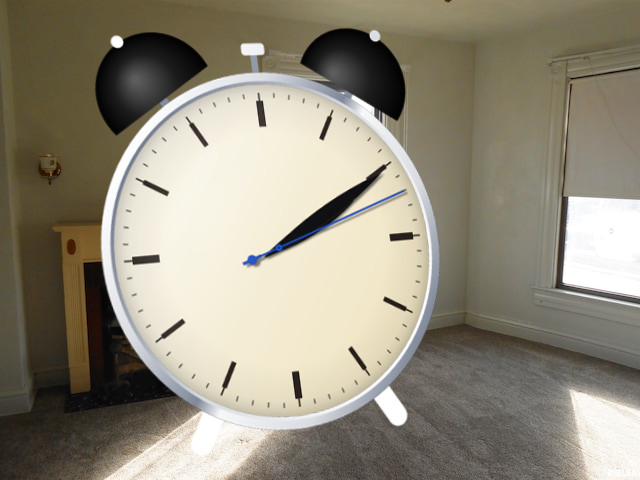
2:10:12
